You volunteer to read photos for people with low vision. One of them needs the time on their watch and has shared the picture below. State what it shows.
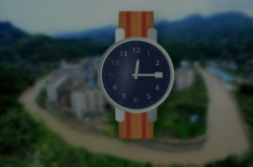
12:15
